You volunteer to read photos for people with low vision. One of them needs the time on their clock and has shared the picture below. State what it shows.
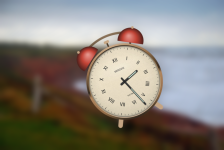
2:27
